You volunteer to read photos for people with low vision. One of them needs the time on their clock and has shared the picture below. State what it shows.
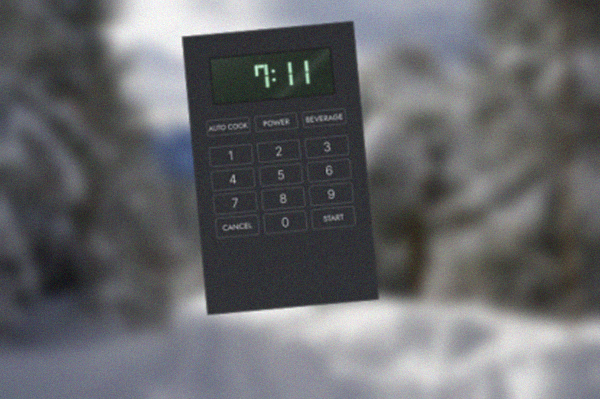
7:11
